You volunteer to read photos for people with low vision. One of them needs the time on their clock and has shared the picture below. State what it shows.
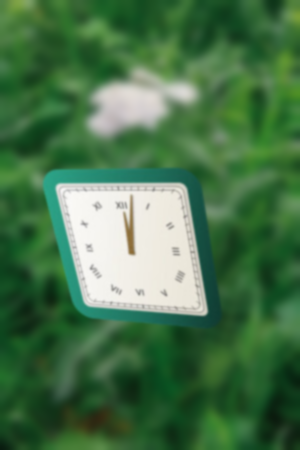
12:02
